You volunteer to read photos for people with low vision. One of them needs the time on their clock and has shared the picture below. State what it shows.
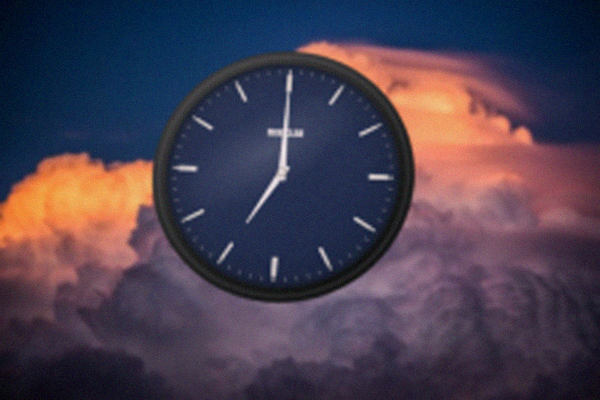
7:00
